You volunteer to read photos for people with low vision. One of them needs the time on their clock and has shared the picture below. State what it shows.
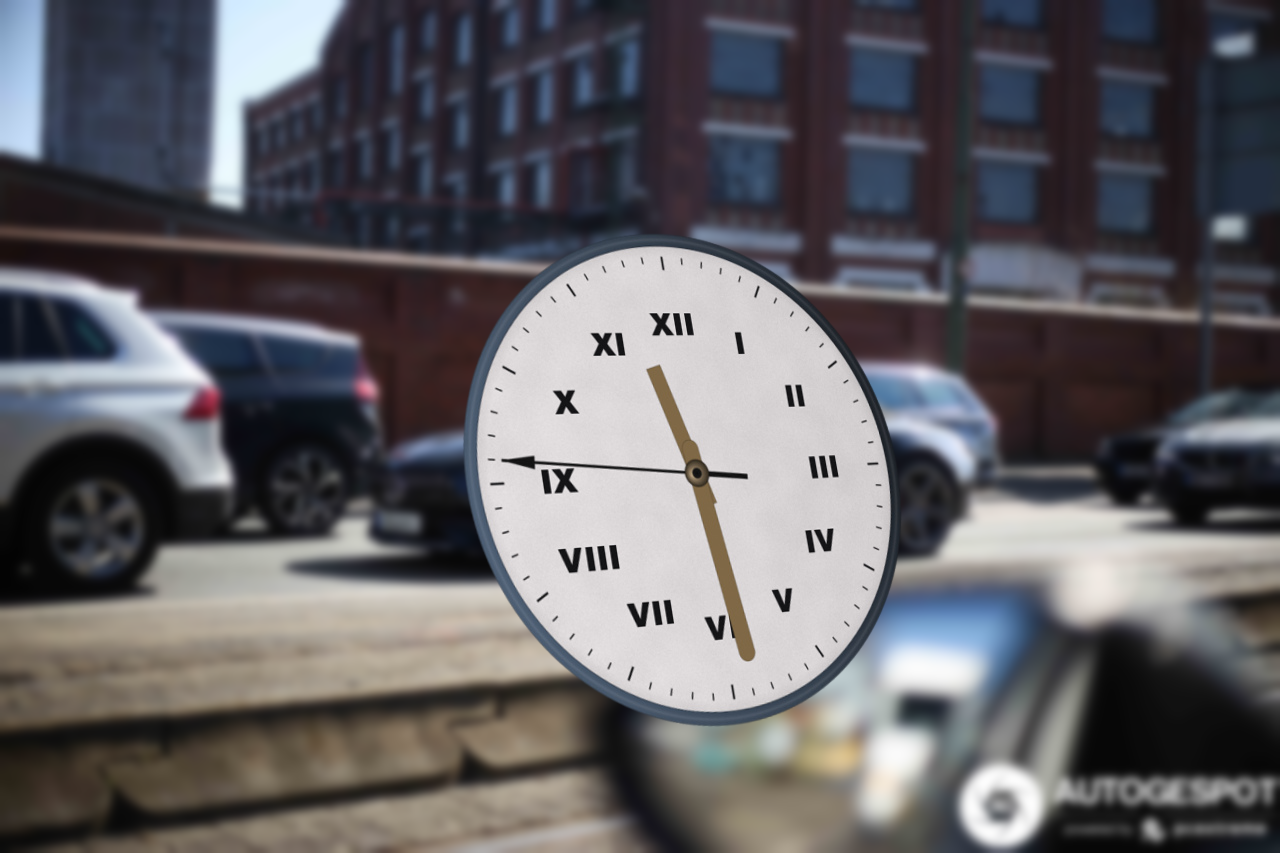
11:28:46
